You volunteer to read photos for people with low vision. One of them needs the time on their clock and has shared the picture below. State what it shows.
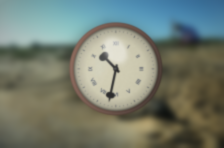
10:32
